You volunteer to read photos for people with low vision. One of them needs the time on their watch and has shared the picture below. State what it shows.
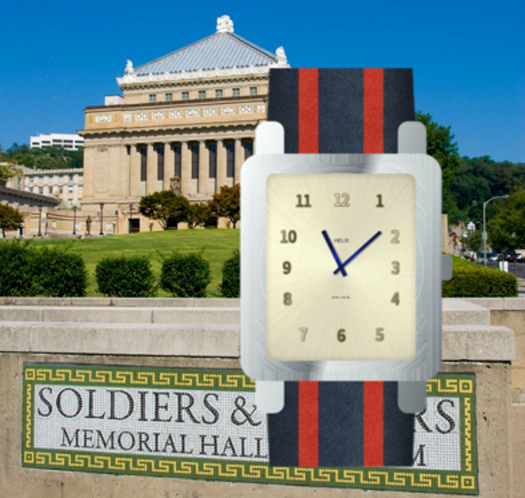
11:08
